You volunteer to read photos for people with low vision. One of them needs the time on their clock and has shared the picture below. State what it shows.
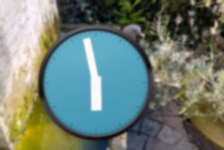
5:58
